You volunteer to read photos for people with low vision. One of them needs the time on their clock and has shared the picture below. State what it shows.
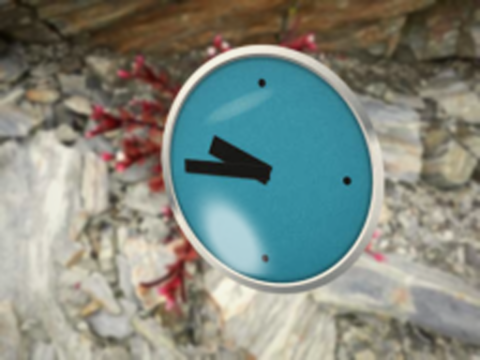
9:45
